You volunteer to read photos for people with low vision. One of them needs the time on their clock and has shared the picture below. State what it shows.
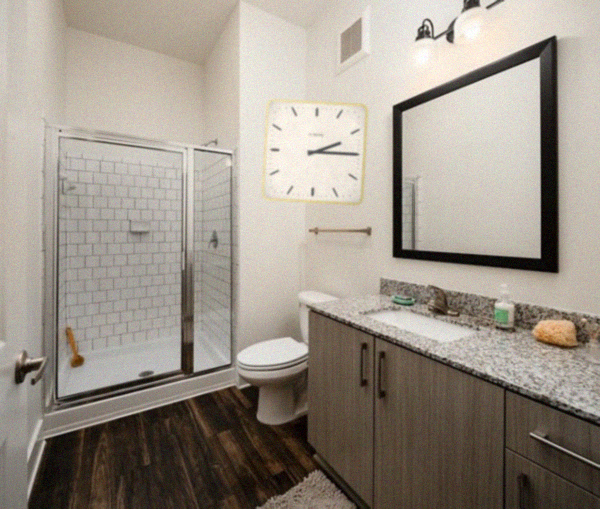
2:15
